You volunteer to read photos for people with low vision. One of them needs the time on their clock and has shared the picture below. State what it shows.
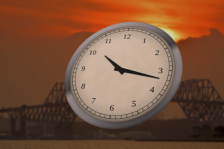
10:17
